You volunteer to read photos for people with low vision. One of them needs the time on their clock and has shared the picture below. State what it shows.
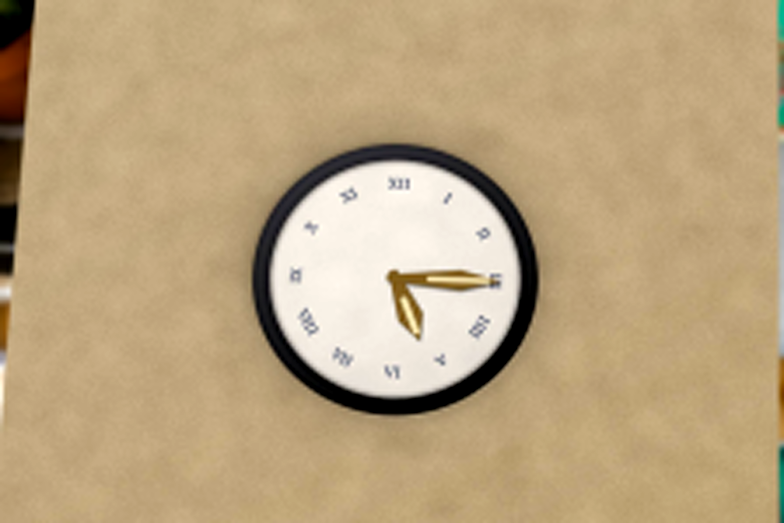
5:15
